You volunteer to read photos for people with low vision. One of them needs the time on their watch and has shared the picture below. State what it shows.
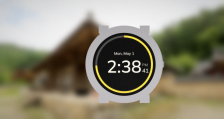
2:38
